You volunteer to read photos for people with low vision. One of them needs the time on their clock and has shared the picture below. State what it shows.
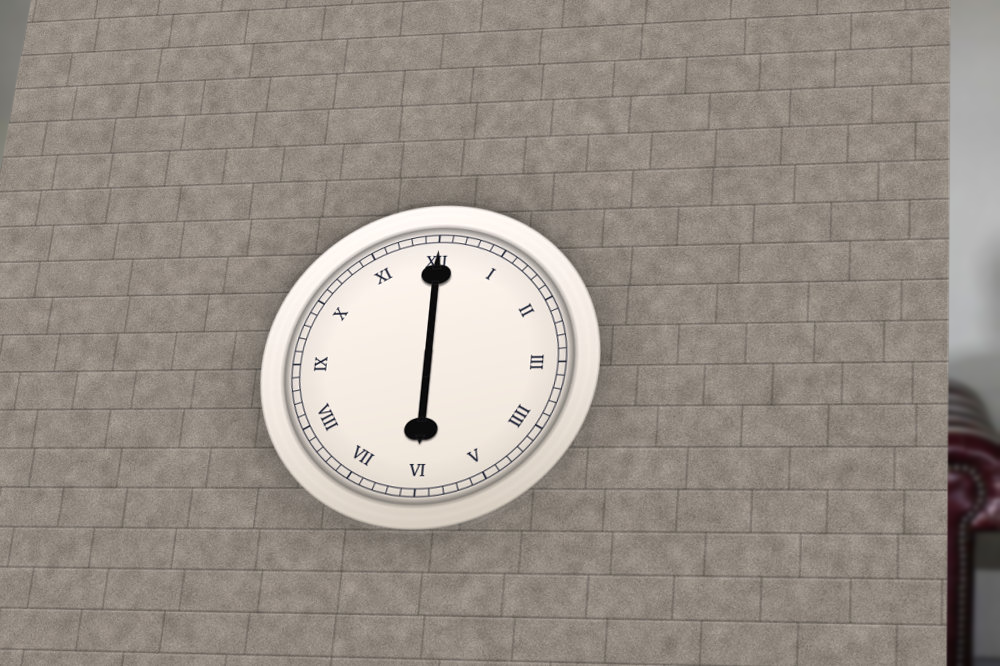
6:00
